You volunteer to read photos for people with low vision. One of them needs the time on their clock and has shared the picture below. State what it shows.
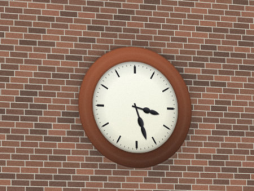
3:27
